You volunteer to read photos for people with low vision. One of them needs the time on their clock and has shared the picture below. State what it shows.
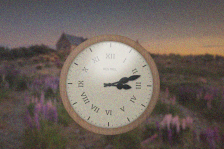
3:12
